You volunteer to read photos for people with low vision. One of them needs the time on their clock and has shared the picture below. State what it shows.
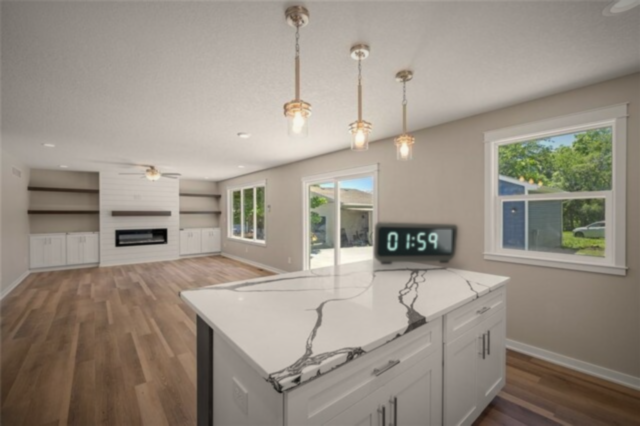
1:59
